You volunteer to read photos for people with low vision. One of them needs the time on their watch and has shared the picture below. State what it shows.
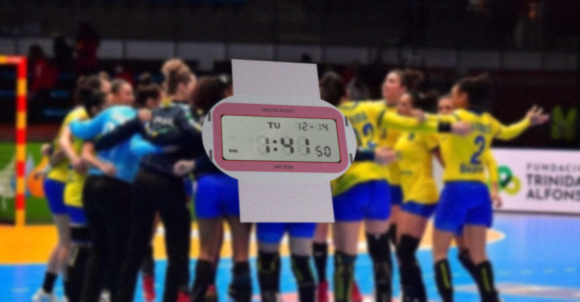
1:41:50
